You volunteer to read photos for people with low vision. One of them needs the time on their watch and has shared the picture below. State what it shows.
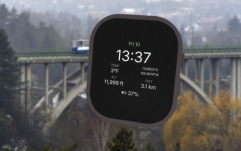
13:37
